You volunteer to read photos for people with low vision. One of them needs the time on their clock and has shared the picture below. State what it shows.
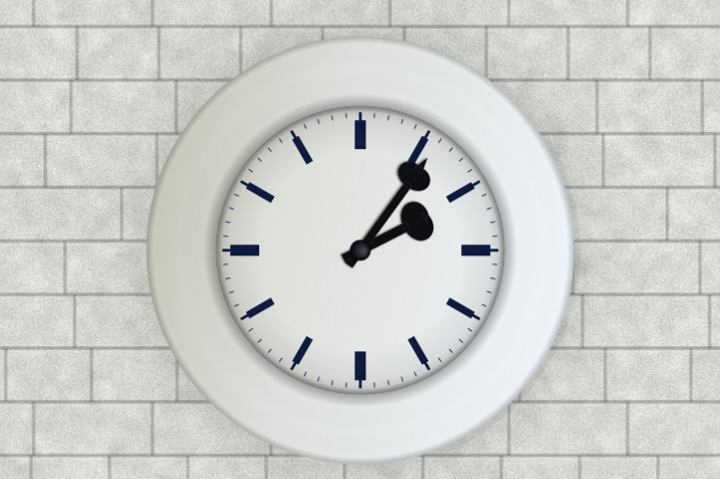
2:06
